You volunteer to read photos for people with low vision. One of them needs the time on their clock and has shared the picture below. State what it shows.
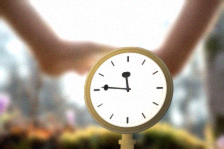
11:46
